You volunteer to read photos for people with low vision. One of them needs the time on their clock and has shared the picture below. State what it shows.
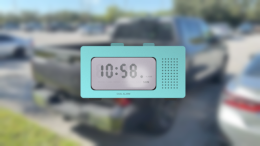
10:58
